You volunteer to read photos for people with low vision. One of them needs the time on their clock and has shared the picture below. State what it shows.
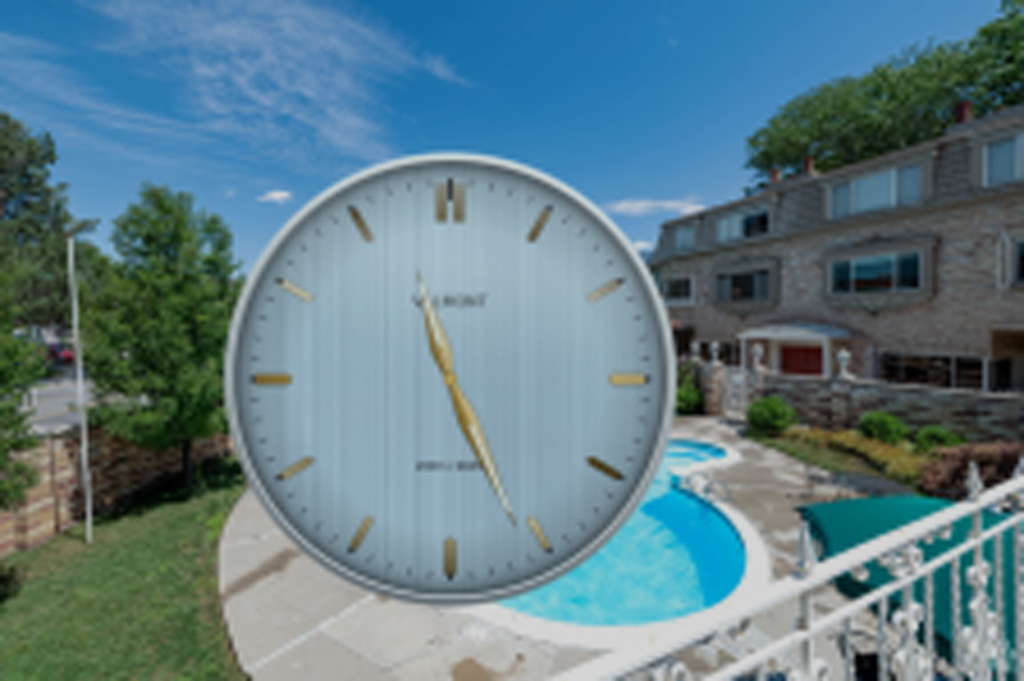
11:26
